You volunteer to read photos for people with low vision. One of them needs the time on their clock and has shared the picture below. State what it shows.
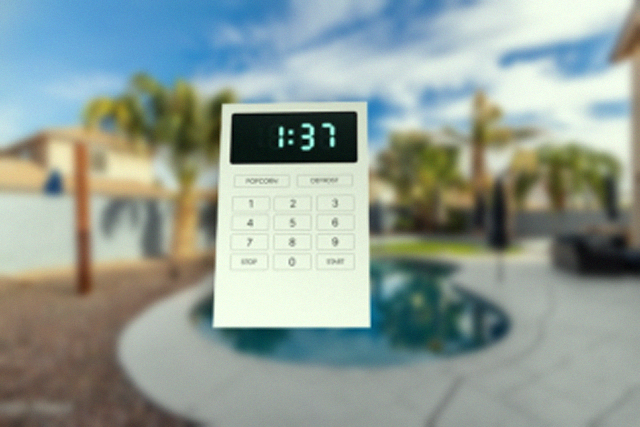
1:37
